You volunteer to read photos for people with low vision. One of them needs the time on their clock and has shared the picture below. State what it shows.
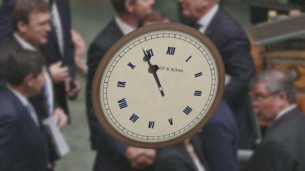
10:54
